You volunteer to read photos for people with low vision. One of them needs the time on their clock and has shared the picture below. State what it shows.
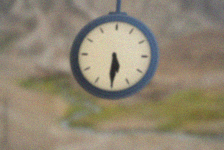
5:30
